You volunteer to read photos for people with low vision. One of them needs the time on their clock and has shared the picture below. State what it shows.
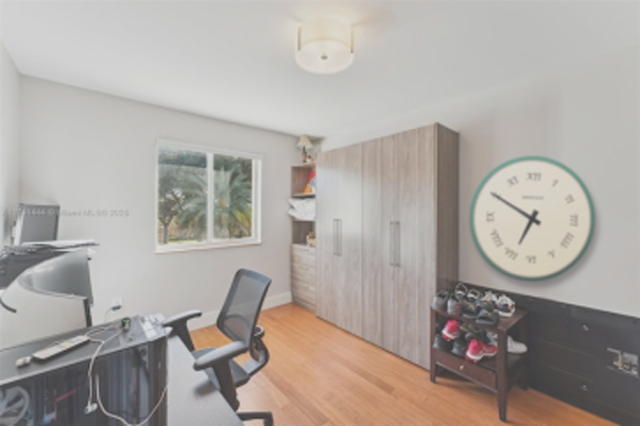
6:50
